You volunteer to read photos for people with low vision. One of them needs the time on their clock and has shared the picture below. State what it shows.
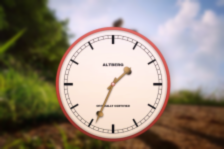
1:34
